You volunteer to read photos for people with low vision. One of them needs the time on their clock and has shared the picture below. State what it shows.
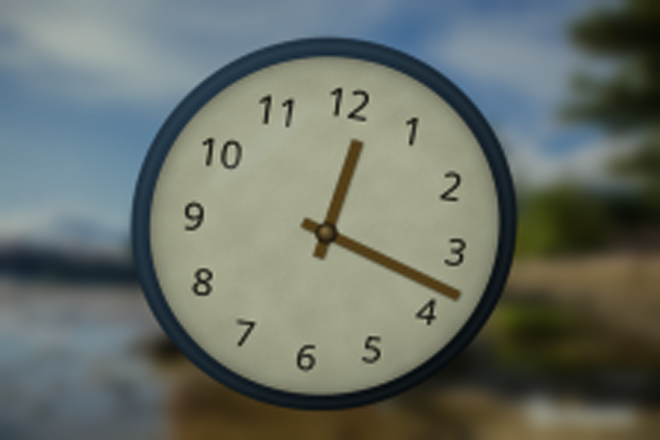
12:18
